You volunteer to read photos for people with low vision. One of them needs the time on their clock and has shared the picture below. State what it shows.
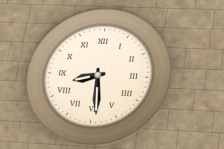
8:29
